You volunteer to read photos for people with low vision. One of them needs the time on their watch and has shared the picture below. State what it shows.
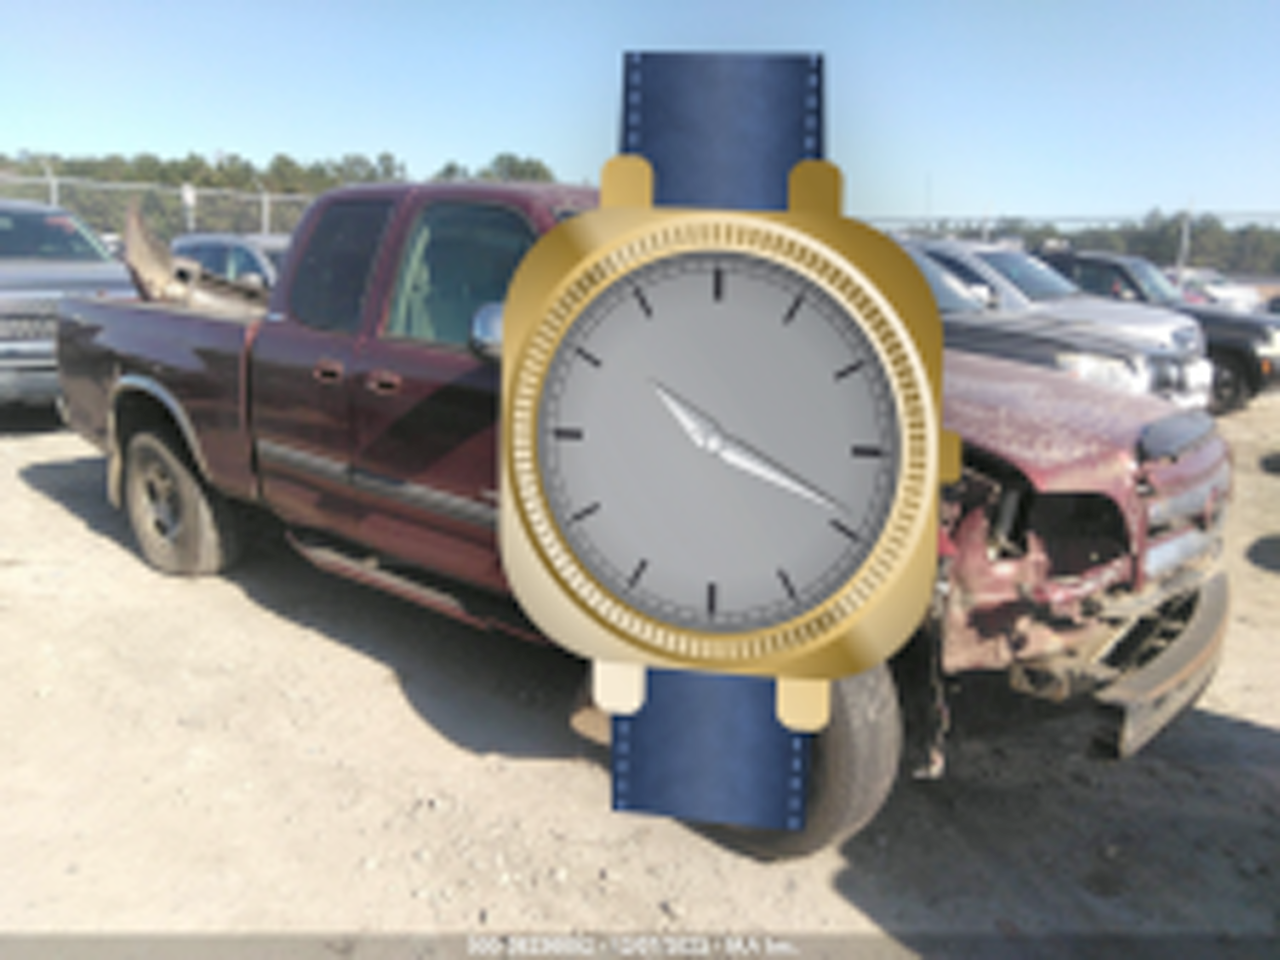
10:19
